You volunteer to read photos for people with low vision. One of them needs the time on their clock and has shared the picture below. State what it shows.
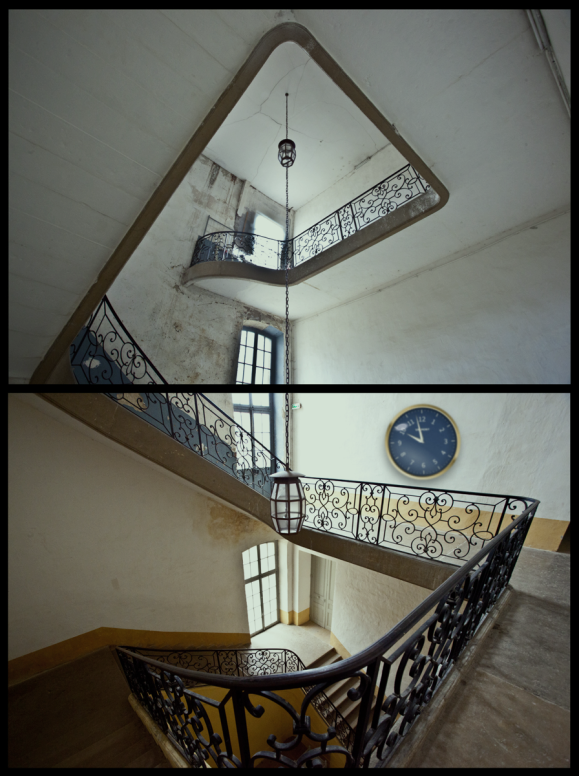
9:58
